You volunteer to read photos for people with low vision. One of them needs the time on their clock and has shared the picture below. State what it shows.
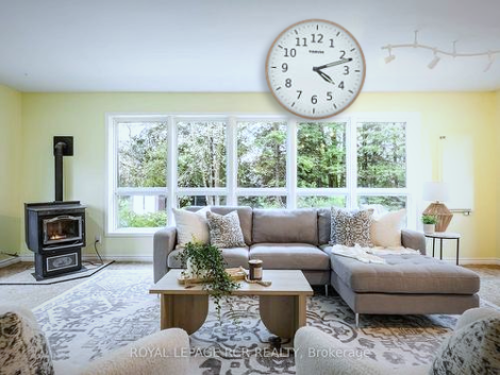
4:12
